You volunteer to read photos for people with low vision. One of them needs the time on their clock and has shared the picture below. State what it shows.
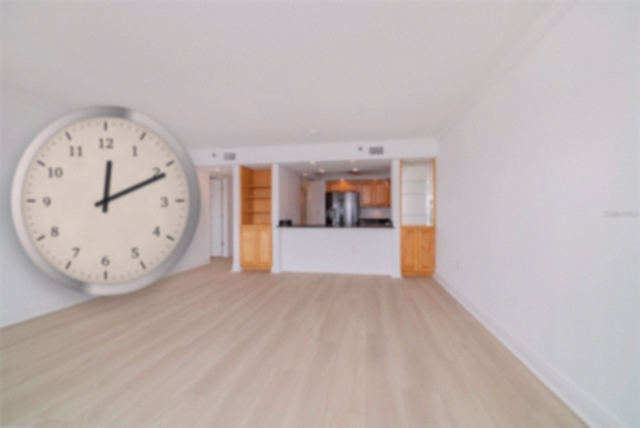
12:11
